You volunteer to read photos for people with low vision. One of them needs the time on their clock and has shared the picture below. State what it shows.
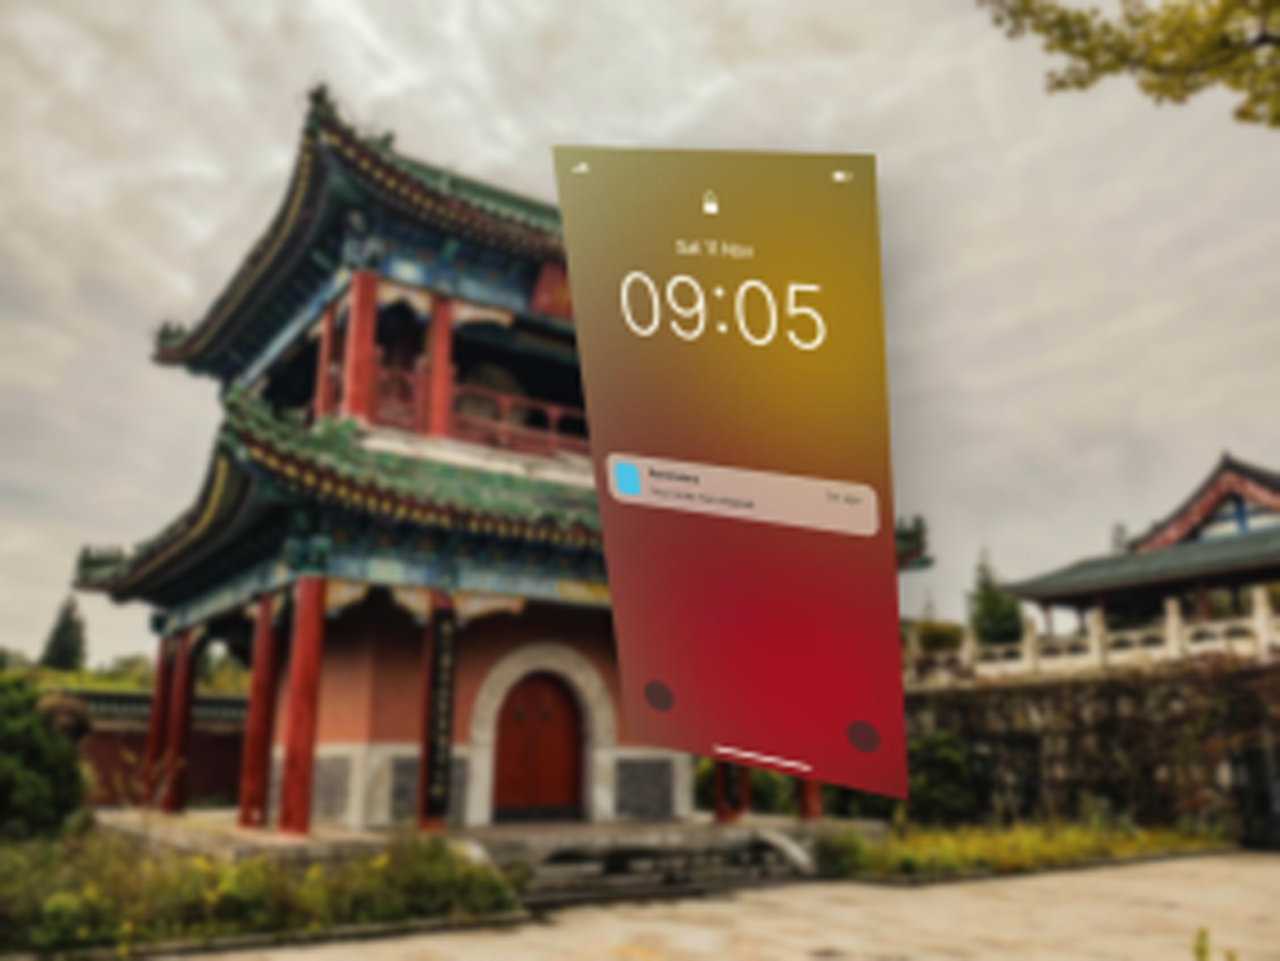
9:05
